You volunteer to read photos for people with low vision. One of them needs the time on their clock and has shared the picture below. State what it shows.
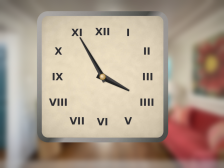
3:55
